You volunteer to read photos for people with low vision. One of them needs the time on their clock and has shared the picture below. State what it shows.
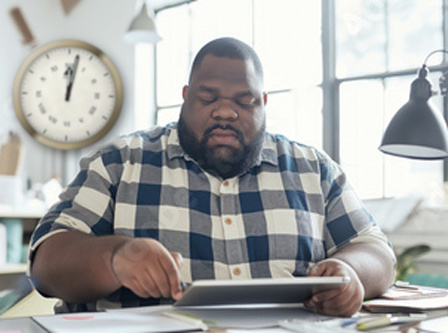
12:02
